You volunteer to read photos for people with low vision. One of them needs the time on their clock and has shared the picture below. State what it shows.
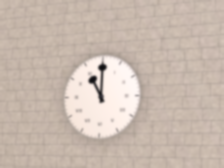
11:00
